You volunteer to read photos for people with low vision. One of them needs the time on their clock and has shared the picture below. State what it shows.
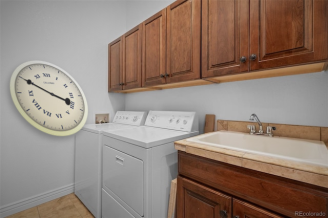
3:50
